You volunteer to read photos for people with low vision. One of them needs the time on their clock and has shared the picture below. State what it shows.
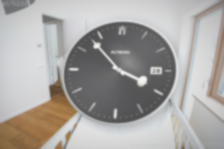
3:53
